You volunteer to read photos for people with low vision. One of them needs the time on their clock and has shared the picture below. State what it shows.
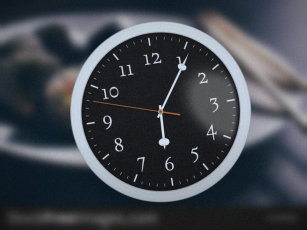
6:05:48
